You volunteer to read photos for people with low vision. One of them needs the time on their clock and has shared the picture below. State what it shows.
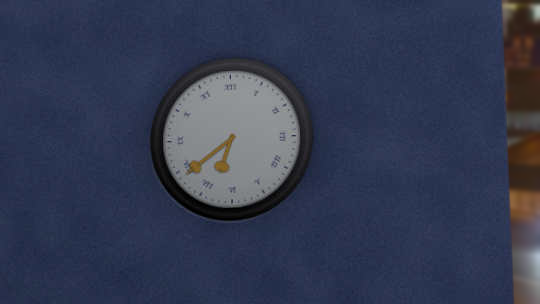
6:39
